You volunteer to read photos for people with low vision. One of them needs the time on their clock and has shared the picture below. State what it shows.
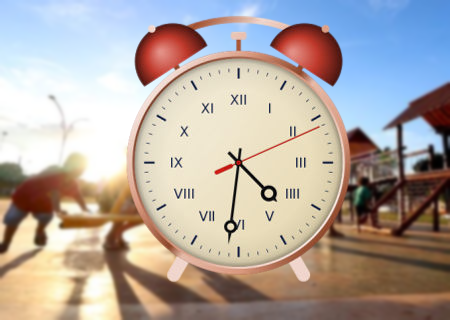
4:31:11
